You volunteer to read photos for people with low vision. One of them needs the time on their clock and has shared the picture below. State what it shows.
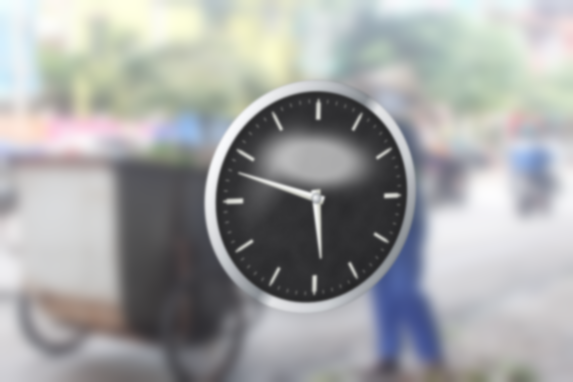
5:48
